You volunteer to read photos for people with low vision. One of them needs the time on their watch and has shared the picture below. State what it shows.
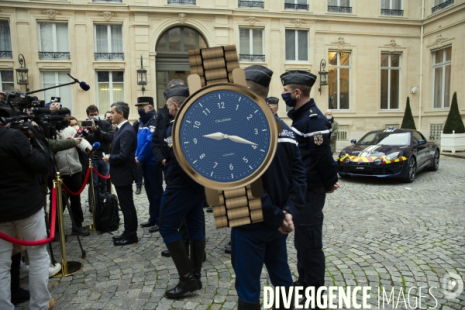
9:19
